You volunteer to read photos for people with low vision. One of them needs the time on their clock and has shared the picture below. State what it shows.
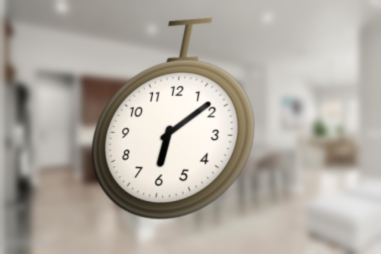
6:08
